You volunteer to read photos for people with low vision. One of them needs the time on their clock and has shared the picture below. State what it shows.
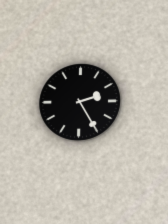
2:25
